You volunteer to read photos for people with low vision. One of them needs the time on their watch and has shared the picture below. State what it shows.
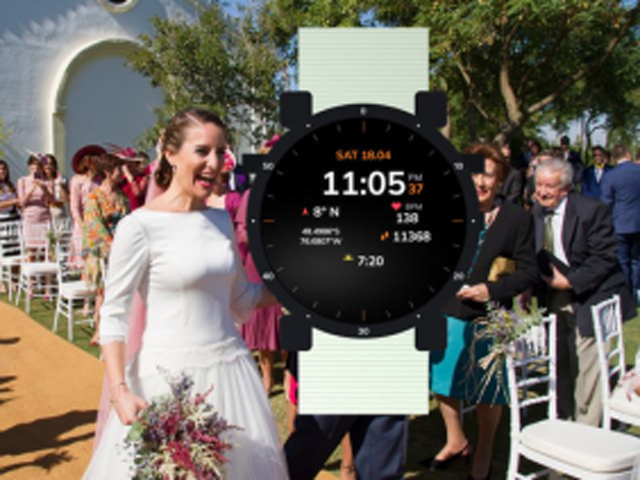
11:05
